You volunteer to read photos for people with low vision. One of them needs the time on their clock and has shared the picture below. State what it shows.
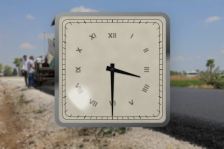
3:30
